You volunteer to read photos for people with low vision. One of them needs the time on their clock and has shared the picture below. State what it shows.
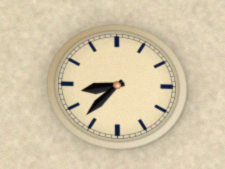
8:37
